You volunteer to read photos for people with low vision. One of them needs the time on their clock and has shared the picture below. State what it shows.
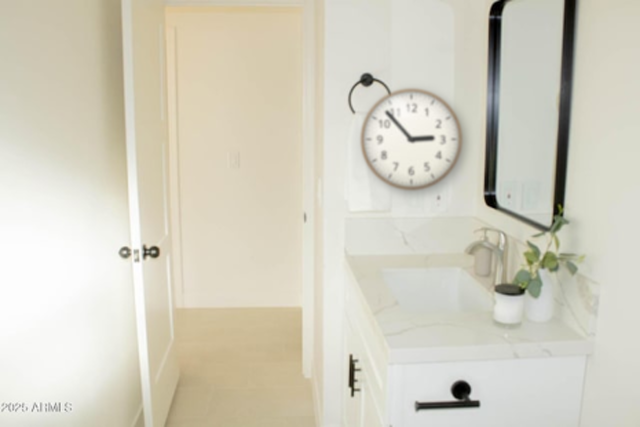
2:53
